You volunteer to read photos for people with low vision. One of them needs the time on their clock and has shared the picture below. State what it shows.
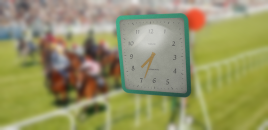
7:34
